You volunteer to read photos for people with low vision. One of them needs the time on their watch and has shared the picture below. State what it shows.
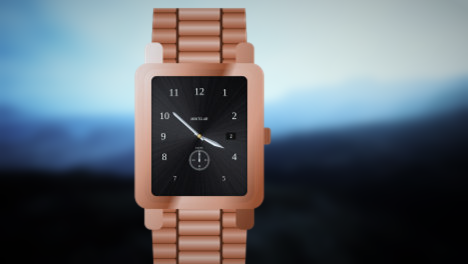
3:52
